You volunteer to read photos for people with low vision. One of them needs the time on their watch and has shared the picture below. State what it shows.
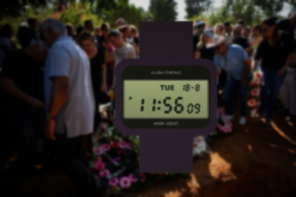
11:56:09
